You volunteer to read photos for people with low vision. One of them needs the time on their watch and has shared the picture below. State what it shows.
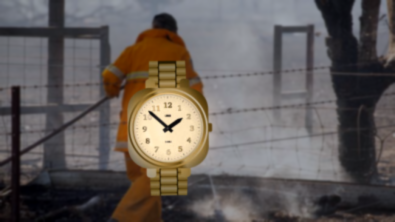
1:52
